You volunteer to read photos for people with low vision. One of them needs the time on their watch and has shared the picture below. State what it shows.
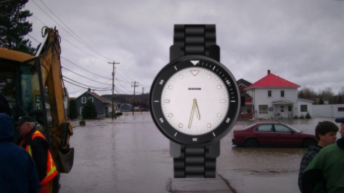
5:32
